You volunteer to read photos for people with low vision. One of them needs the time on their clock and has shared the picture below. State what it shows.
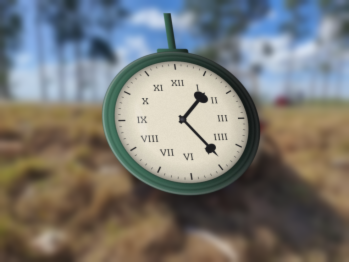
1:24
